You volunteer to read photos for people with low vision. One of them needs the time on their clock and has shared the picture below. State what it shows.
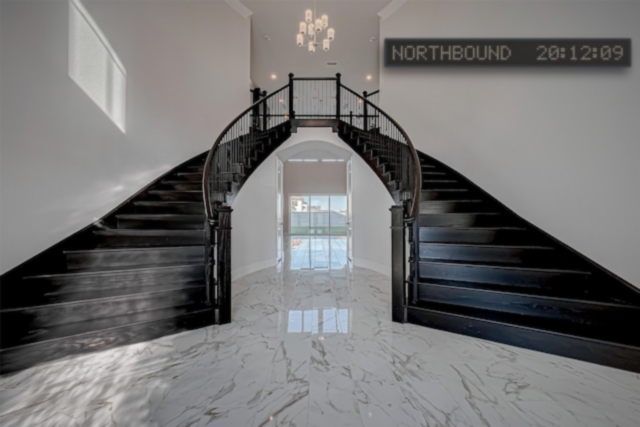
20:12:09
